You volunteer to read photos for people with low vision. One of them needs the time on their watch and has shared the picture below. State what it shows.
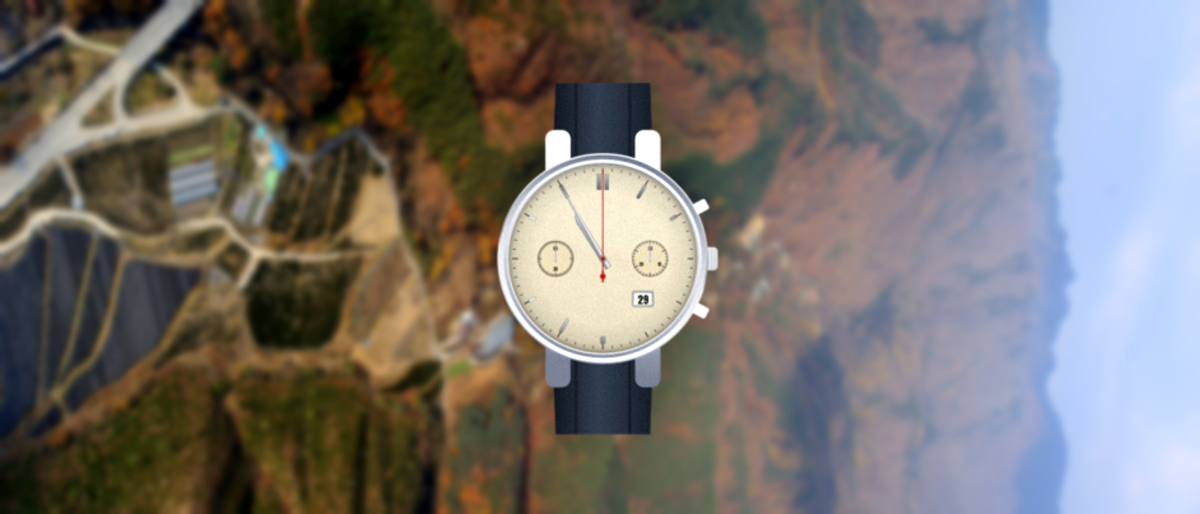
10:55
